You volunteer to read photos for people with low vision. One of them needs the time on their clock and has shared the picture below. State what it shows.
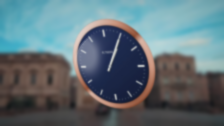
1:05
